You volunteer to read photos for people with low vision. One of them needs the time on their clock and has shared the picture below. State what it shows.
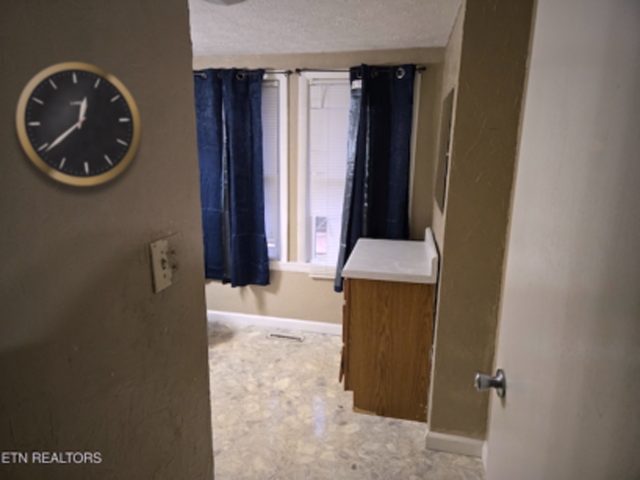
12:39
